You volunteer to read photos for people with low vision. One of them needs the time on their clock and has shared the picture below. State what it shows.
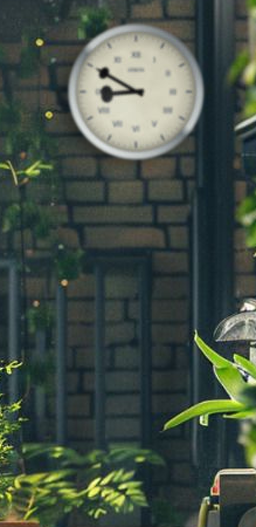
8:50
